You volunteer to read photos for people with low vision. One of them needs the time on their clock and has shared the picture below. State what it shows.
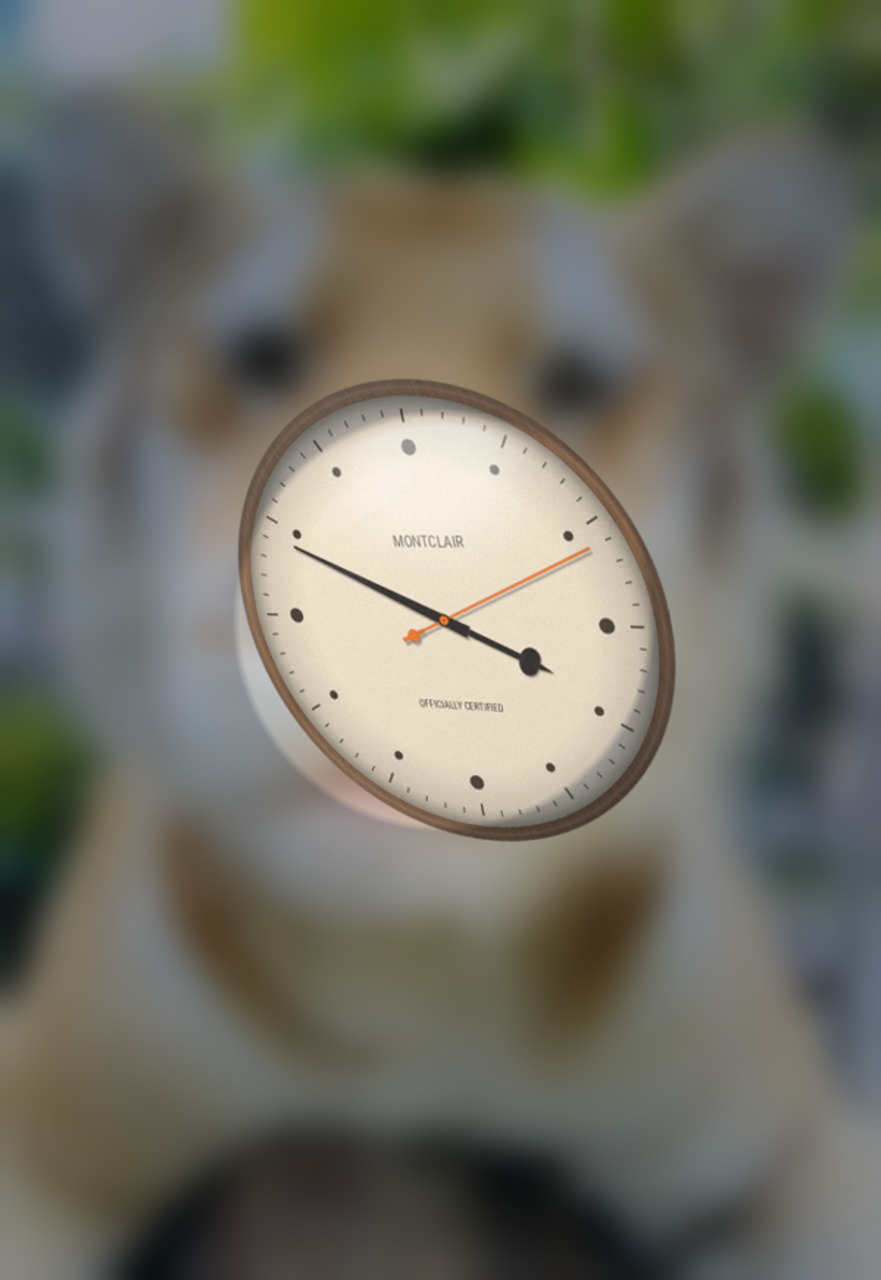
3:49:11
